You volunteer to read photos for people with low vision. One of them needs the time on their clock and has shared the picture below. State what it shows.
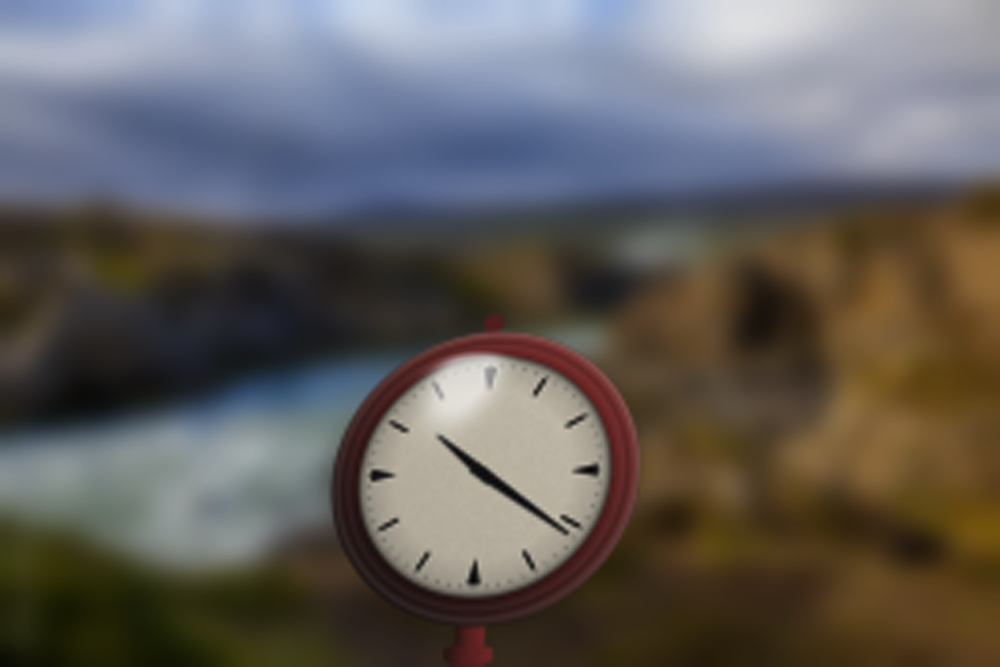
10:21
